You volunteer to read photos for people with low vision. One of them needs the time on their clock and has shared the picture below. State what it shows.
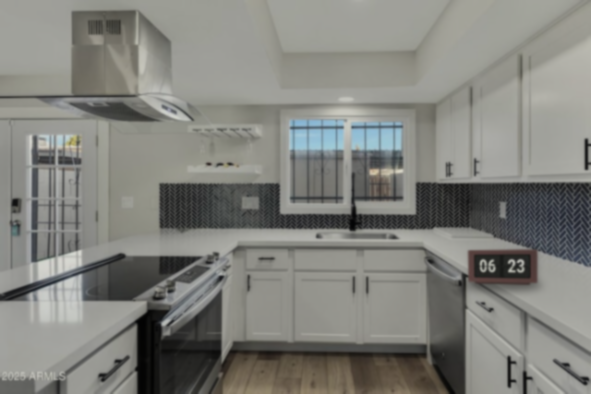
6:23
